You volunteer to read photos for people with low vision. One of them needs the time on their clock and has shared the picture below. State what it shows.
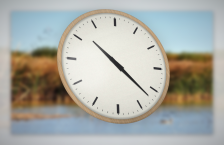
10:22
